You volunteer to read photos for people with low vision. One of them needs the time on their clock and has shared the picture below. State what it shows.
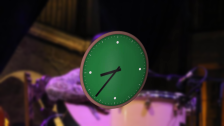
8:37
